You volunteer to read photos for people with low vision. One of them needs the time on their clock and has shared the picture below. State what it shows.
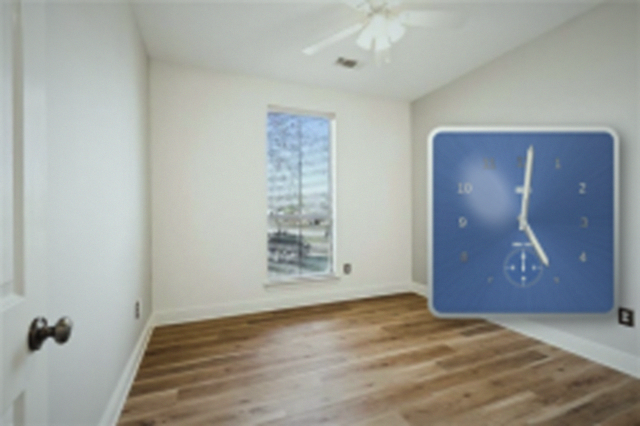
5:01
